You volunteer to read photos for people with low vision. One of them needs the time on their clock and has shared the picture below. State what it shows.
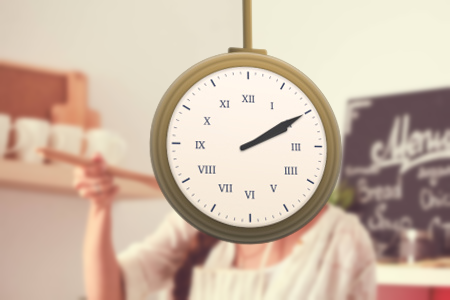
2:10
